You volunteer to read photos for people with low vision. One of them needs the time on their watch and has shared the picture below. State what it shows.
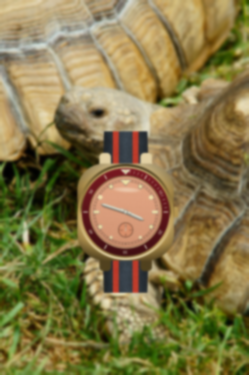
3:48
